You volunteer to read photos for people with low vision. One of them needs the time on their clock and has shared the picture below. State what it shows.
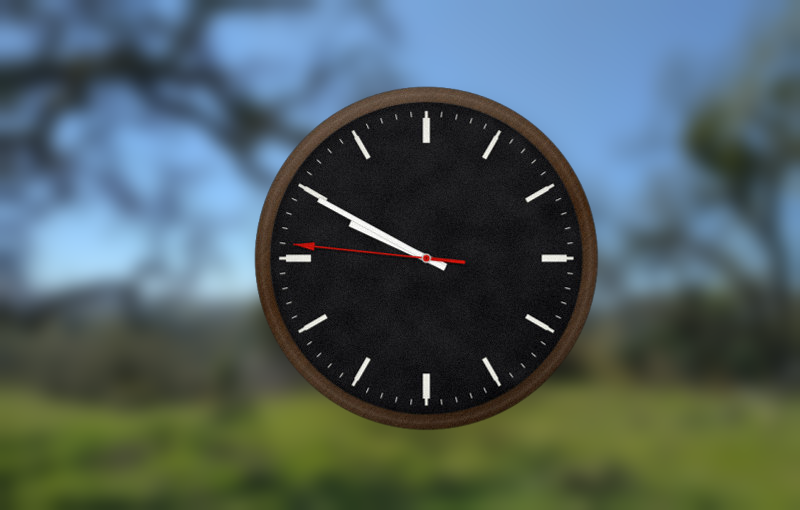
9:49:46
